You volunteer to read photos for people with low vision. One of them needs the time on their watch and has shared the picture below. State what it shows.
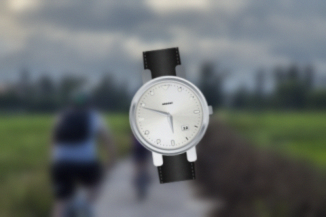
5:49
